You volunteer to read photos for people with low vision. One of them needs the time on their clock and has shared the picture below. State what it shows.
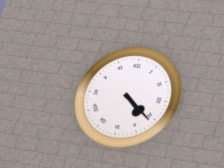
4:21
